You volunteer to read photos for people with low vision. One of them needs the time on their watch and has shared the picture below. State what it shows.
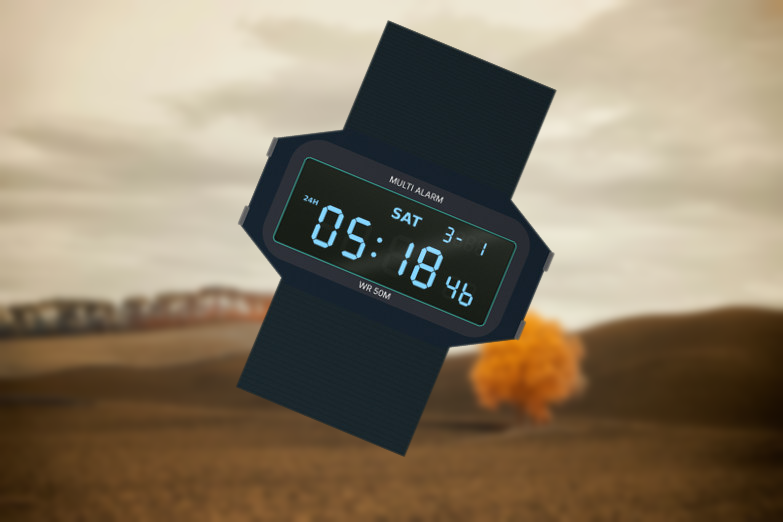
5:18:46
